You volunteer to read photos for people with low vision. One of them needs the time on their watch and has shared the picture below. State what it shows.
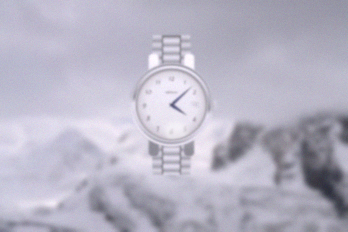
4:08
